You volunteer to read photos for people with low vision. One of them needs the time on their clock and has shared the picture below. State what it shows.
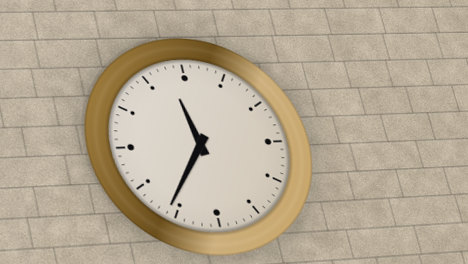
11:36
